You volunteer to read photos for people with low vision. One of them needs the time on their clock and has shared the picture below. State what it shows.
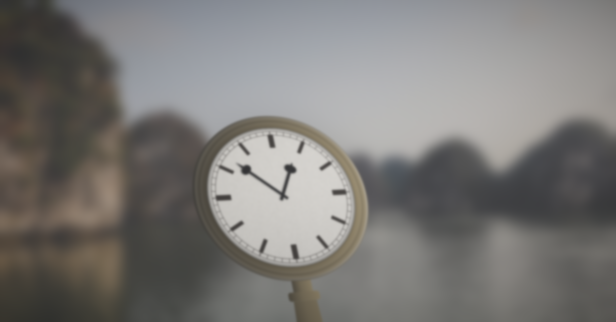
12:52
